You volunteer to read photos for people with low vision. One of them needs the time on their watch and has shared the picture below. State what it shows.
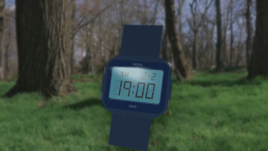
19:00
